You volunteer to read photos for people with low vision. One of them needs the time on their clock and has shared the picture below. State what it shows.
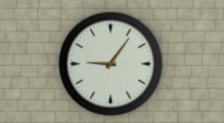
9:06
